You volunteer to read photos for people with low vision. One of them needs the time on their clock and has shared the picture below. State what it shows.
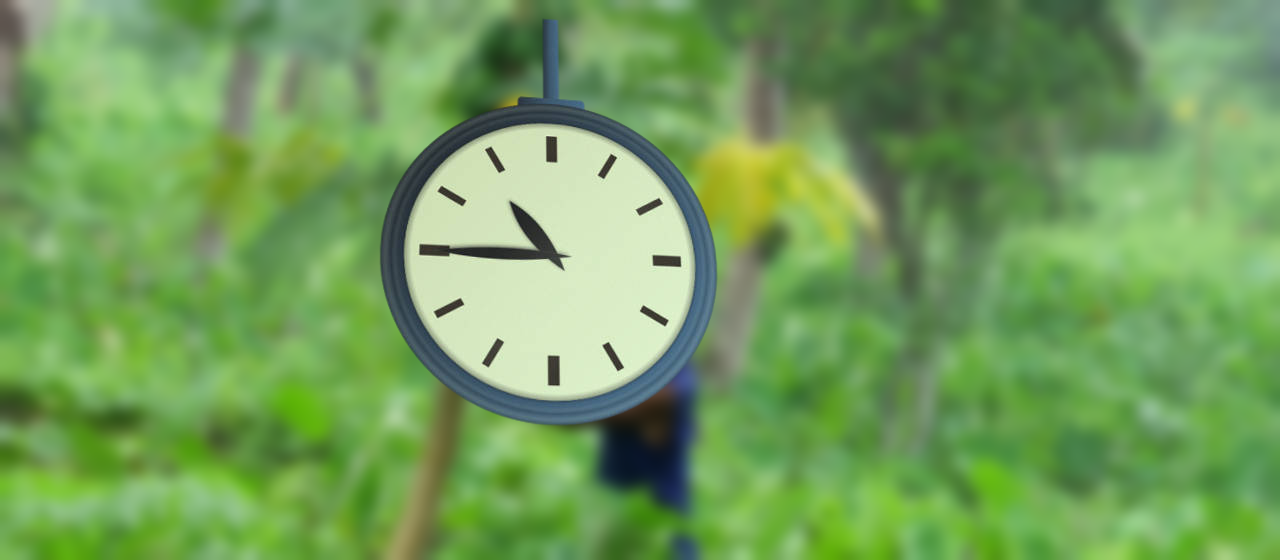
10:45
